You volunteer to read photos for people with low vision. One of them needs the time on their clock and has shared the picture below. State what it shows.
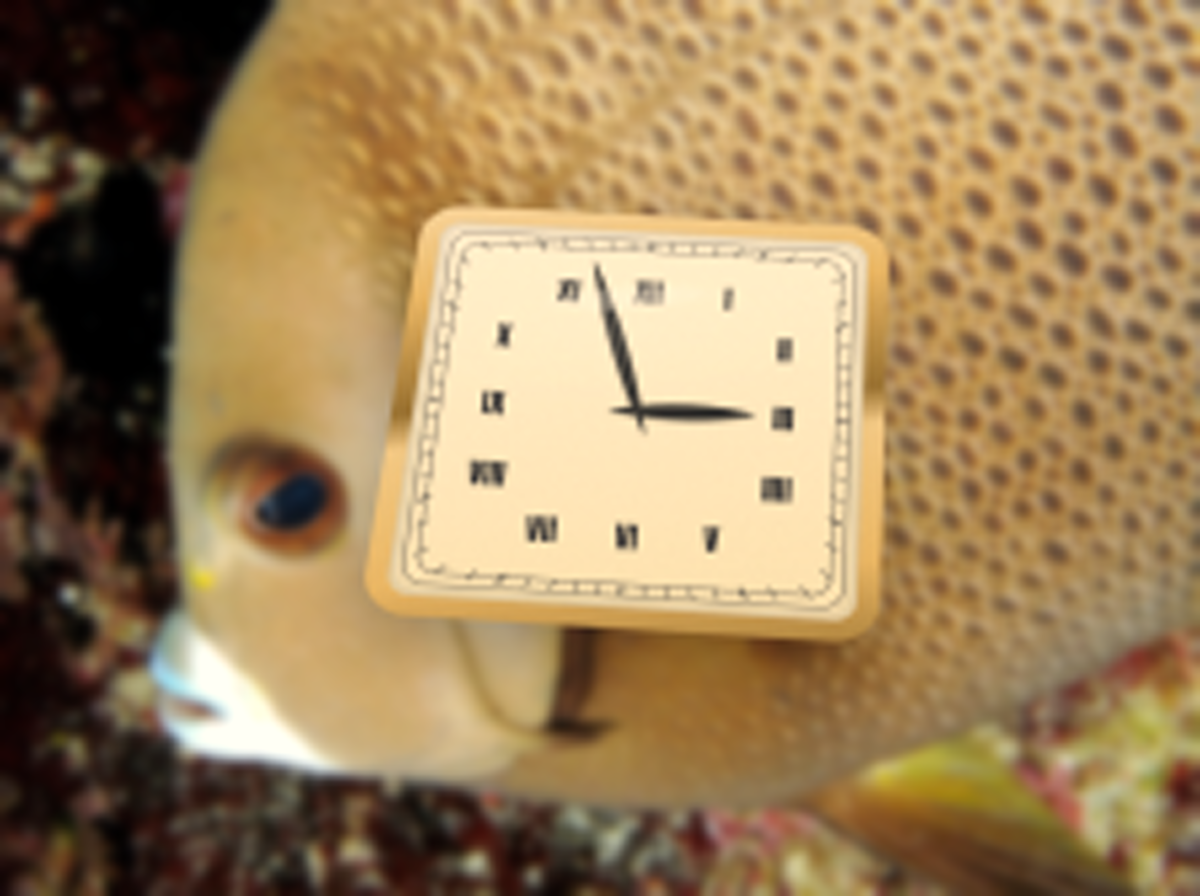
2:57
